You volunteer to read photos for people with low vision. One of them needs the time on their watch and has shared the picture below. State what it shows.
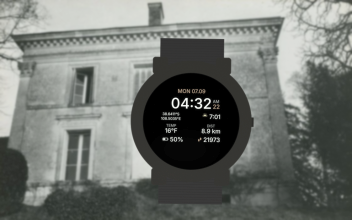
4:32
